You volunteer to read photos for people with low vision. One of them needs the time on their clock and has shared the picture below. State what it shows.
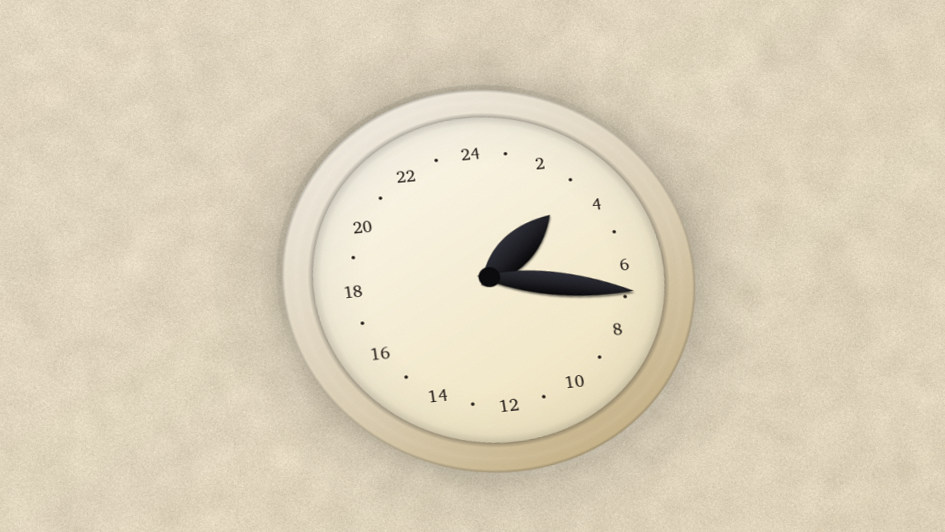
3:17
